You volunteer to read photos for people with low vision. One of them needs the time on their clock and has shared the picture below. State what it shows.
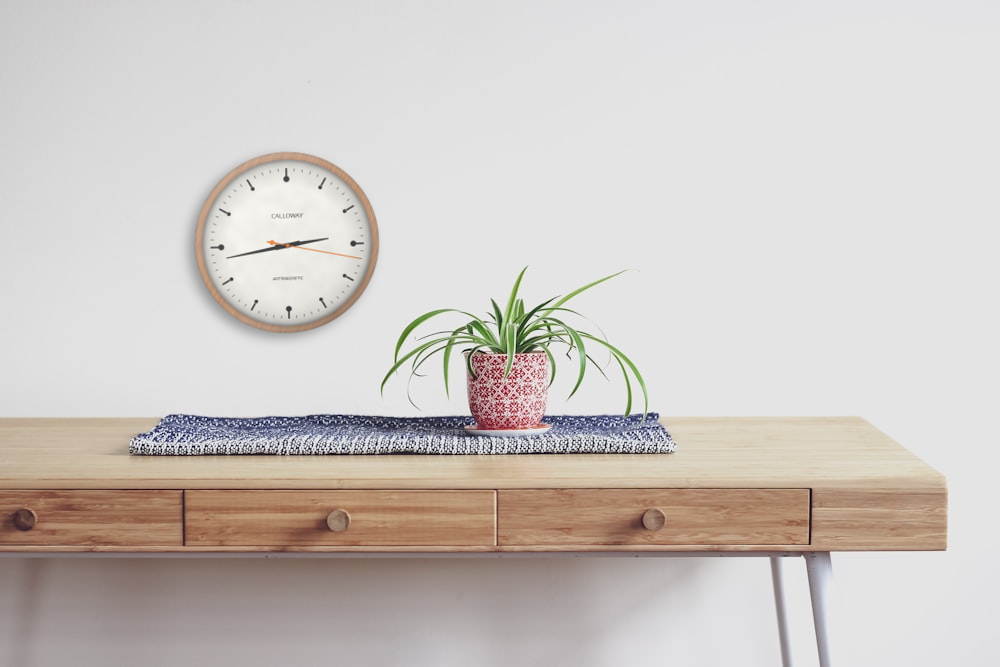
2:43:17
